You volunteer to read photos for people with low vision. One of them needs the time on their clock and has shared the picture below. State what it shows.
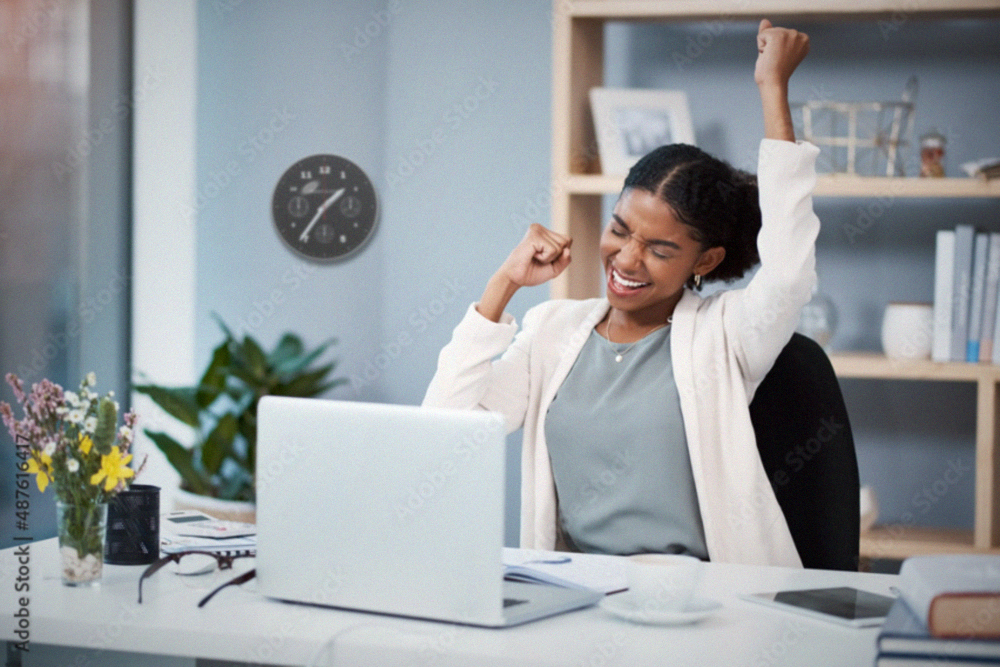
1:36
